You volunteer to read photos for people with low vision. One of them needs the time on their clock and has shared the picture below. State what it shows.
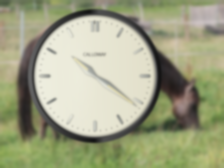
10:21
